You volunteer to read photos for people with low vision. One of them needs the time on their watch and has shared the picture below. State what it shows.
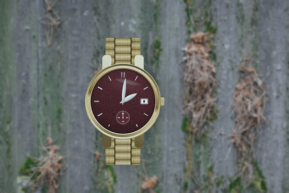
2:01
